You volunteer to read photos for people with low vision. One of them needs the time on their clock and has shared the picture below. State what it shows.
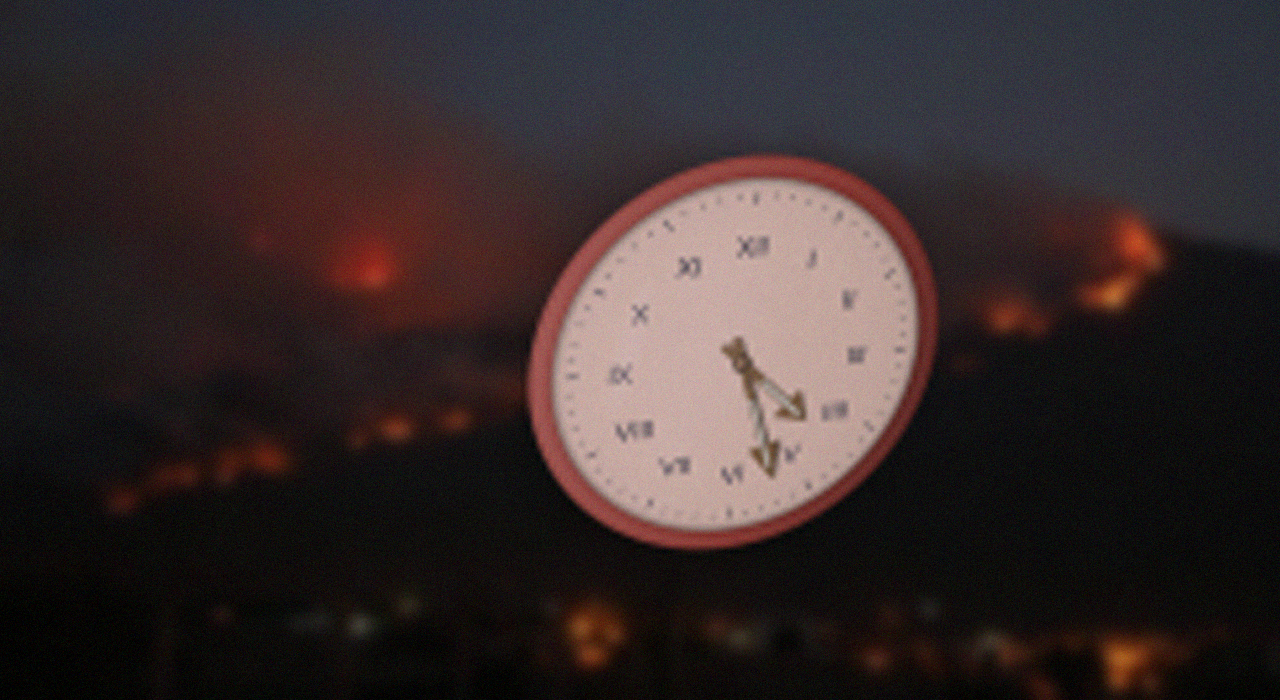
4:27
